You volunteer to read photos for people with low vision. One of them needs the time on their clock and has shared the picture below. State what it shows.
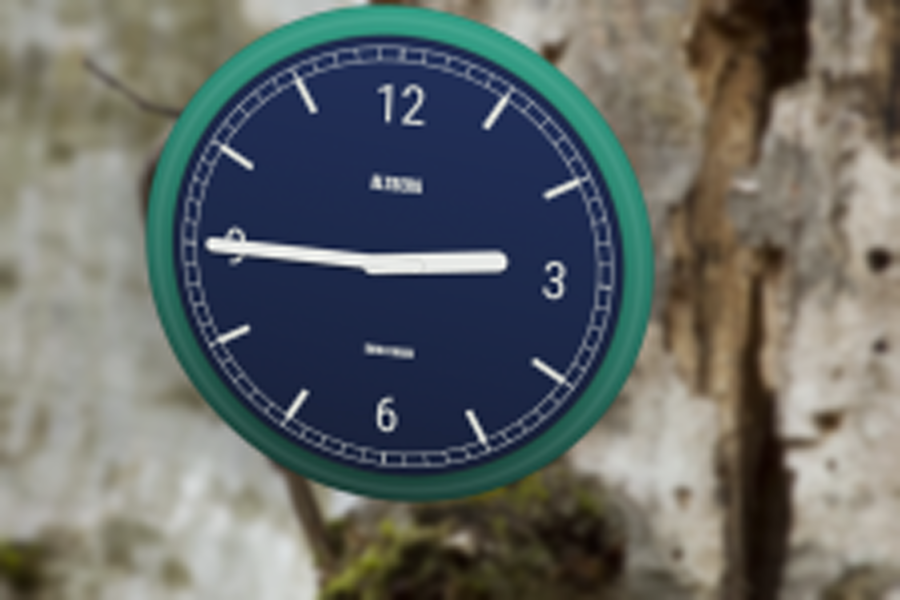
2:45
